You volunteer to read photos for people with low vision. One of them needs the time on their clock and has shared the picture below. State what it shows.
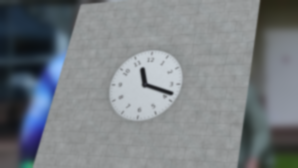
11:18
